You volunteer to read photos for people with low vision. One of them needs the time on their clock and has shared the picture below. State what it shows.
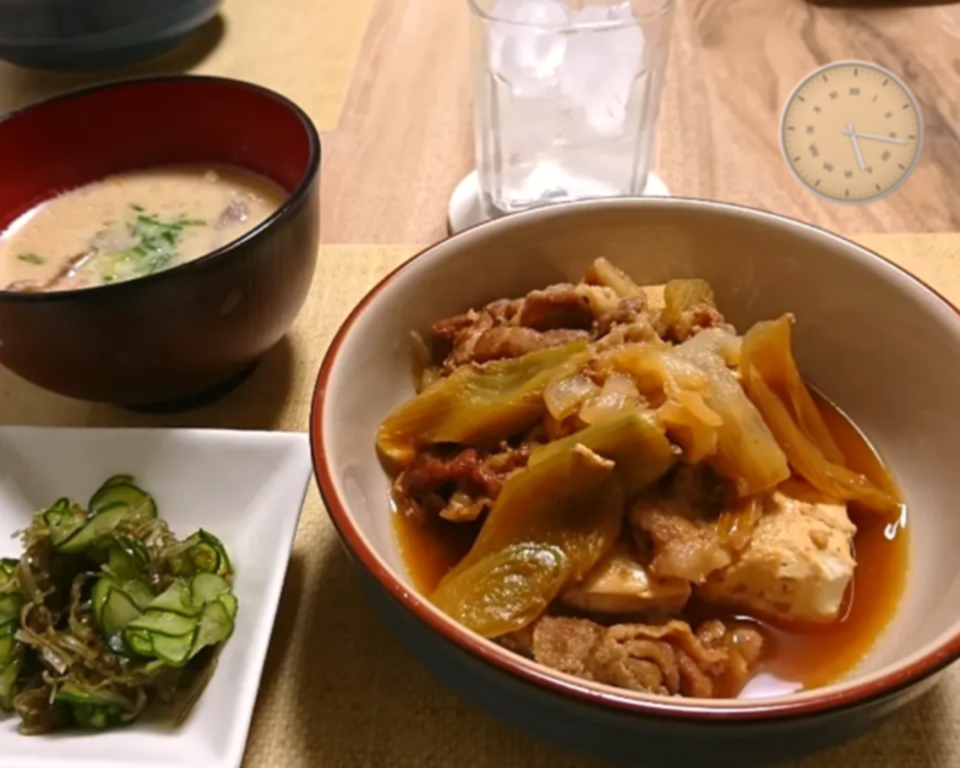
5:16
